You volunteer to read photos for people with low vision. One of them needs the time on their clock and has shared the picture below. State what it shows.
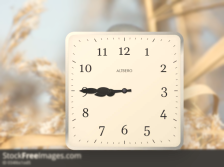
8:45
